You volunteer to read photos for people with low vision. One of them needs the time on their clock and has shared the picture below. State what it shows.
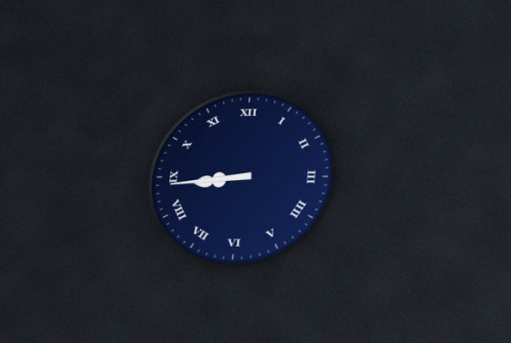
8:44
